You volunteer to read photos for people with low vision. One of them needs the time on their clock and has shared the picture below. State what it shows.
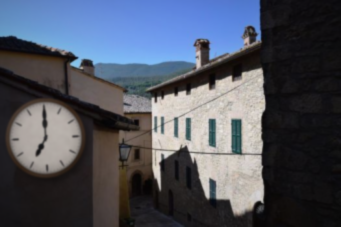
7:00
